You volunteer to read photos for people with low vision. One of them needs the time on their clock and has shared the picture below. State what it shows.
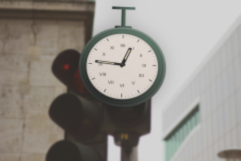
12:46
